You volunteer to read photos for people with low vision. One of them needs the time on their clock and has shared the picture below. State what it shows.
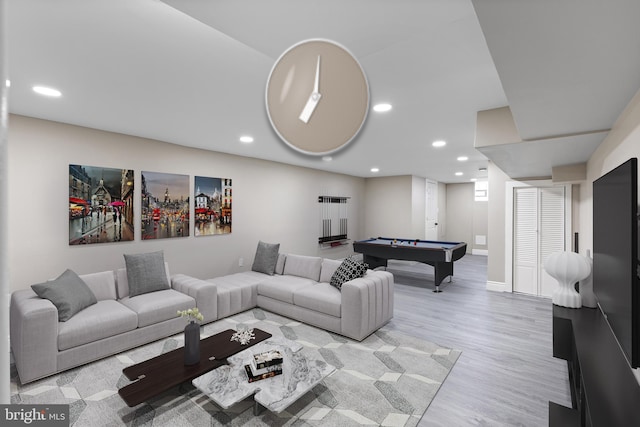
7:01
